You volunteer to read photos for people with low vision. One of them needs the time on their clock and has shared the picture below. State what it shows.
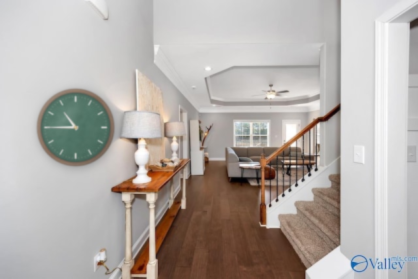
10:45
